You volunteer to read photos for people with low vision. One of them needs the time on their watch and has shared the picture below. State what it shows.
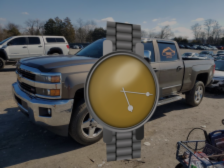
5:16
